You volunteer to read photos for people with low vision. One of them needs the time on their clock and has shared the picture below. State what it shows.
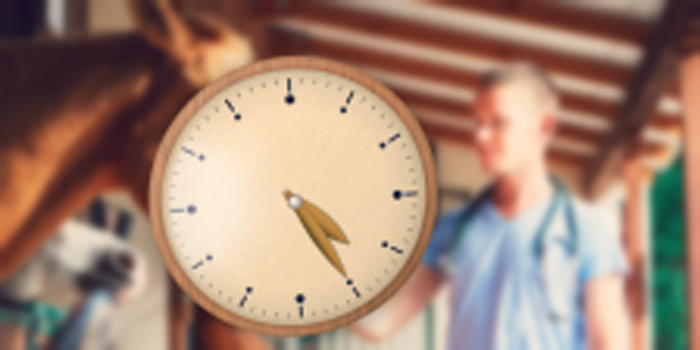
4:25
